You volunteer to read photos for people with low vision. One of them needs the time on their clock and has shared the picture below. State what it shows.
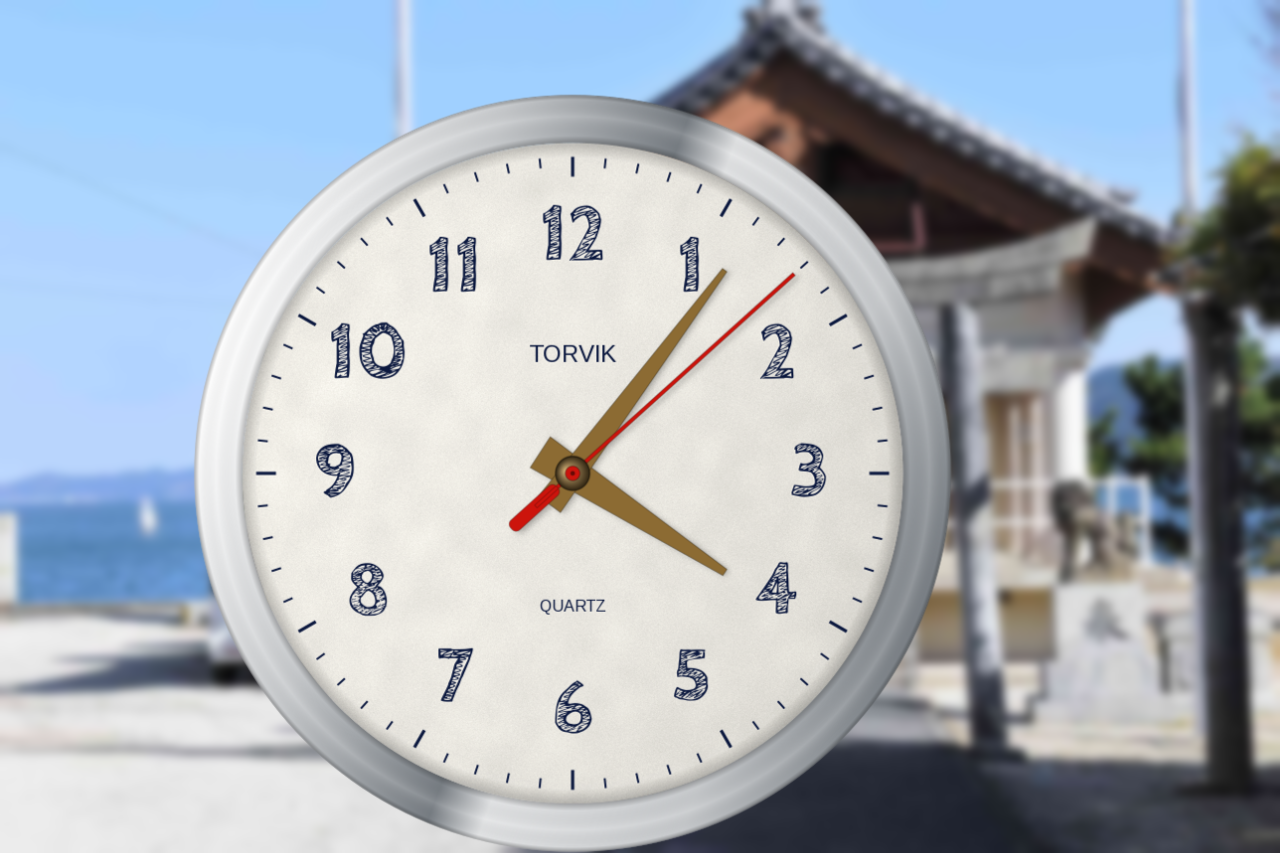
4:06:08
